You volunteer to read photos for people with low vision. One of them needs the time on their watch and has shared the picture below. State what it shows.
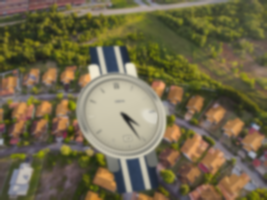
4:26
